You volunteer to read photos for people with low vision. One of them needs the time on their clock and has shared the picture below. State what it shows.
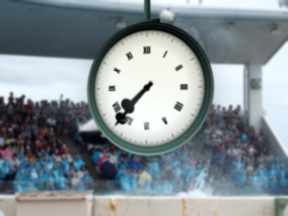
7:37
